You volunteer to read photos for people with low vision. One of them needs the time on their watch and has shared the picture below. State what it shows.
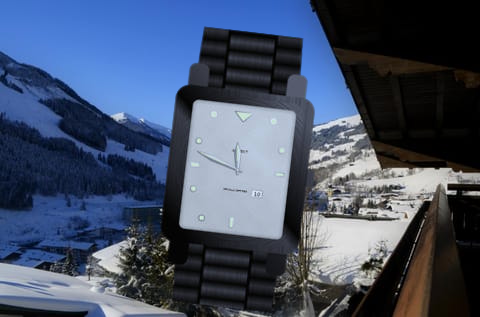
11:48
